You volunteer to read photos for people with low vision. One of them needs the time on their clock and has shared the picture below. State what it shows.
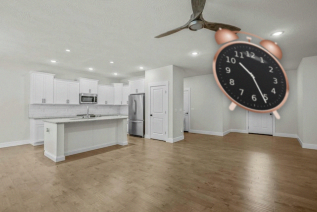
10:26
